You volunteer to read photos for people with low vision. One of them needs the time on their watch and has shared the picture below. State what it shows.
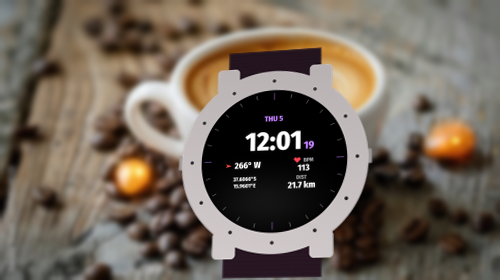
12:01:19
